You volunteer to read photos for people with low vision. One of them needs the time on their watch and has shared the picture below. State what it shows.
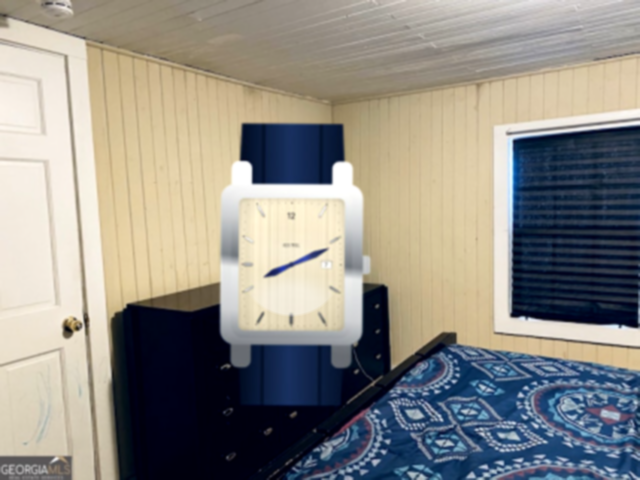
8:11
